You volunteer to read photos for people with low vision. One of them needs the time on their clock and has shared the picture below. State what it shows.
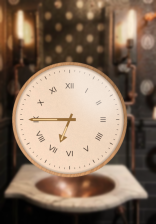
6:45
